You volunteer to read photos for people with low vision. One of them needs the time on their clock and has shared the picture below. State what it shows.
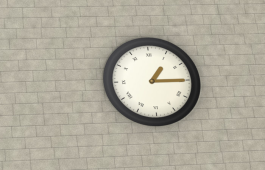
1:15
